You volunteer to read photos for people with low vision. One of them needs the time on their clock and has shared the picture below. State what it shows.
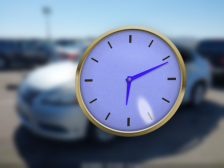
6:11
